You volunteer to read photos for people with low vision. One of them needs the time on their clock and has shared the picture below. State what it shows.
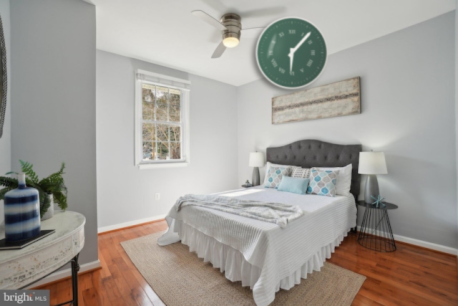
6:07
